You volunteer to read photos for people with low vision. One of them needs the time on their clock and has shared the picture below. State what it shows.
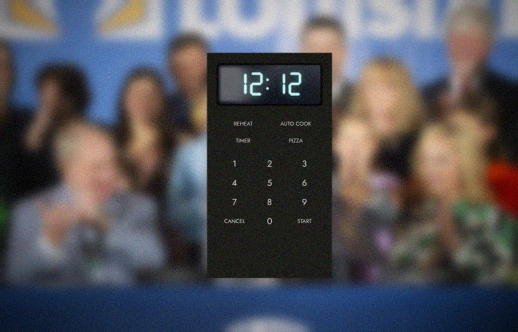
12:12
